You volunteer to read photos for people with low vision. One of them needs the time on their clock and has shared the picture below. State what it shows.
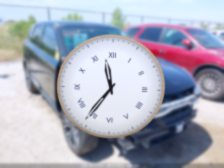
11:36
